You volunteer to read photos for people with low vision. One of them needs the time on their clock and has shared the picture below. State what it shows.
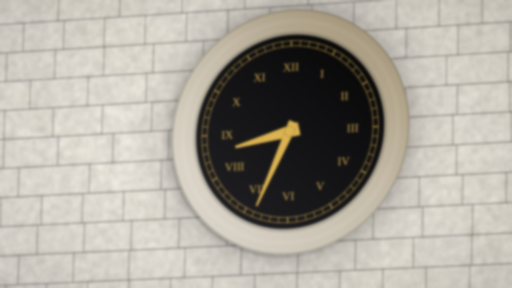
8:34
